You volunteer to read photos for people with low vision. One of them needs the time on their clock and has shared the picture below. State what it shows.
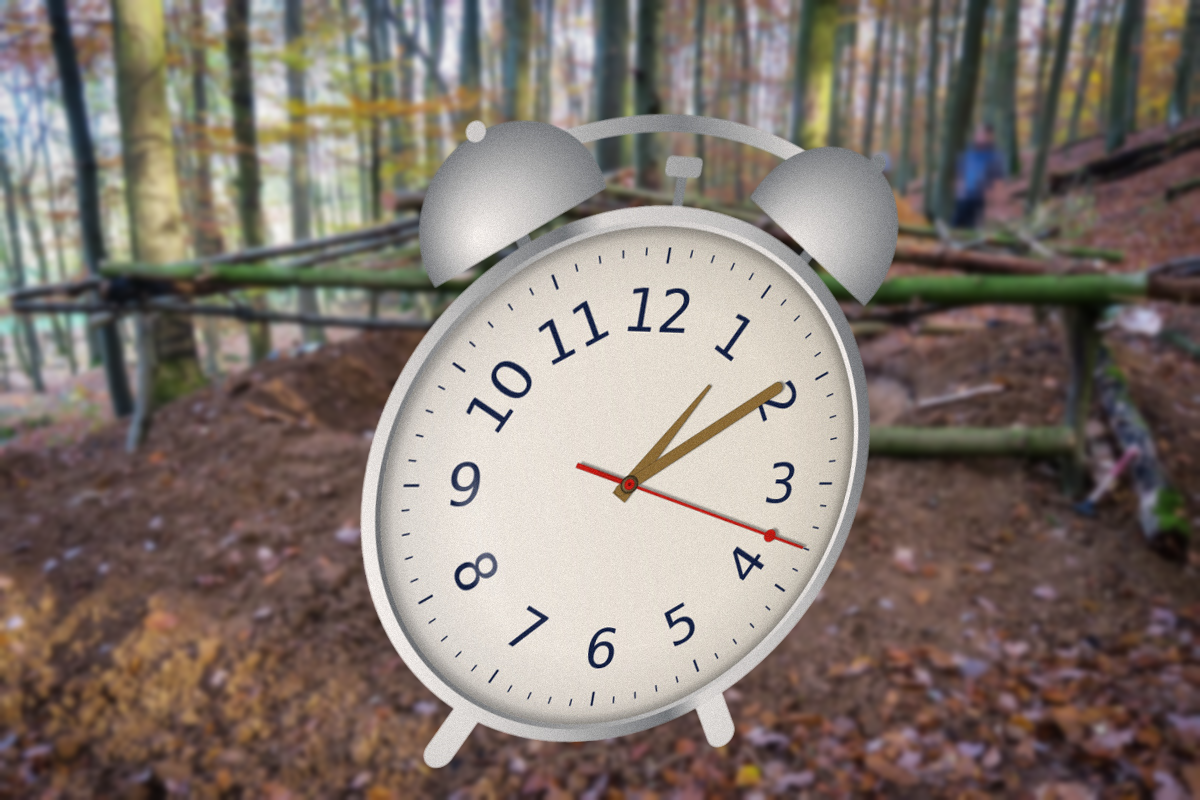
1:09:18
